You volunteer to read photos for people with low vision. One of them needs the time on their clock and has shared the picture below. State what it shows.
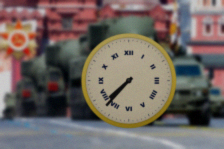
7:37
